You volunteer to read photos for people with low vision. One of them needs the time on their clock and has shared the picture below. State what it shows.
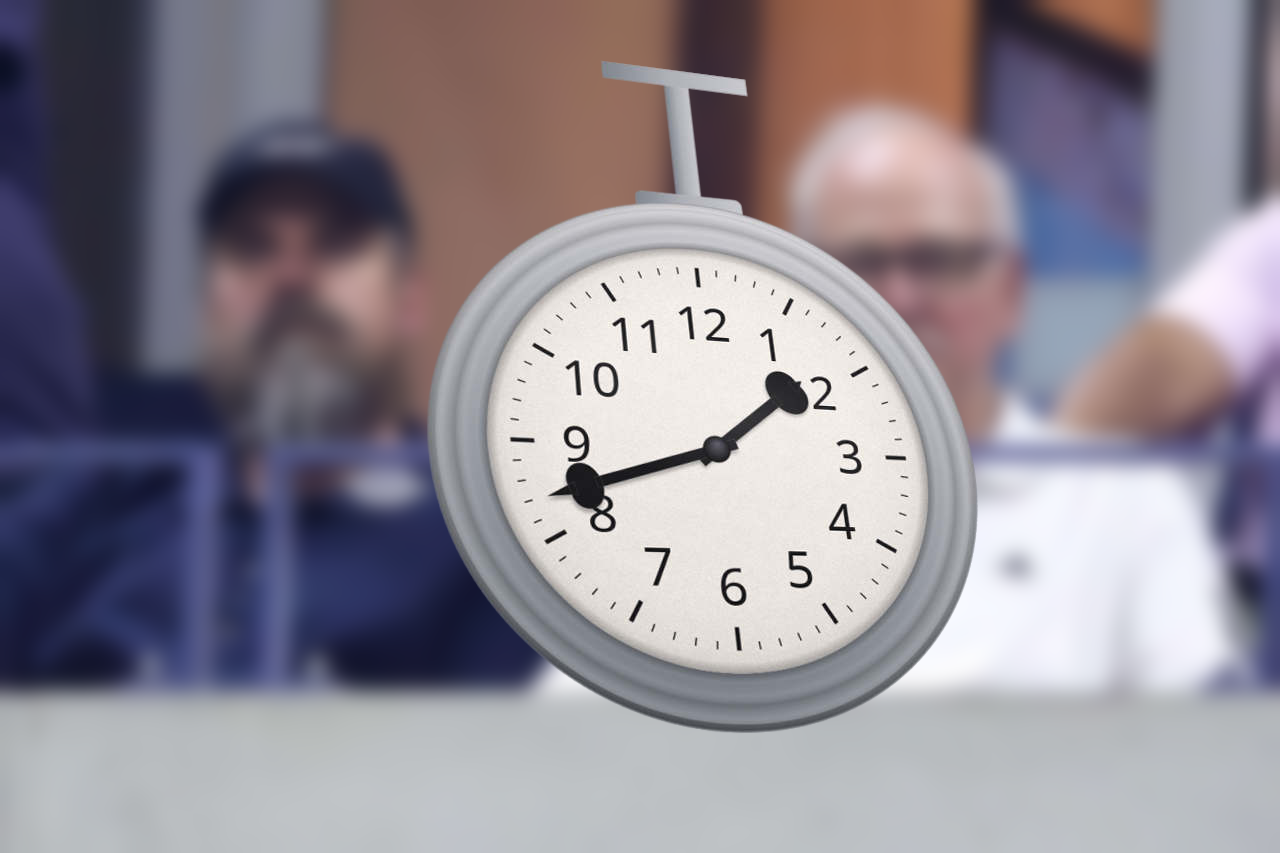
1:42
